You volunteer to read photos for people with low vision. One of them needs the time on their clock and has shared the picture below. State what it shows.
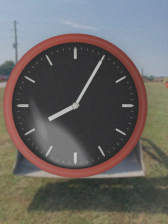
8:05
